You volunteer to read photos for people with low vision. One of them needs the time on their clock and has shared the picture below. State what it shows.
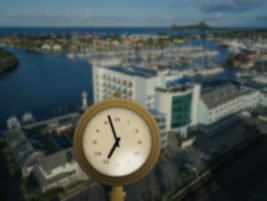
6:57
